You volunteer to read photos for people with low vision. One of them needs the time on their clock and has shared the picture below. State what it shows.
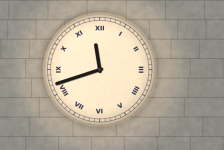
11:42
